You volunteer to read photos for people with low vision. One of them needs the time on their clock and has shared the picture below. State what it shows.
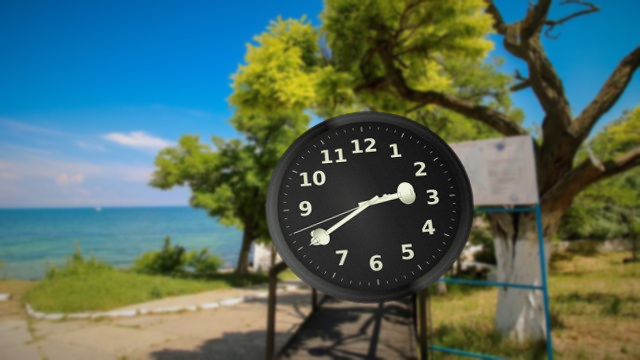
2:39:42
